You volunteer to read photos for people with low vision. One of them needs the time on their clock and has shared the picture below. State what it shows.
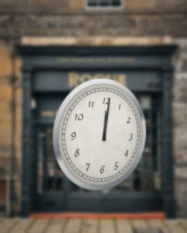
12:01
